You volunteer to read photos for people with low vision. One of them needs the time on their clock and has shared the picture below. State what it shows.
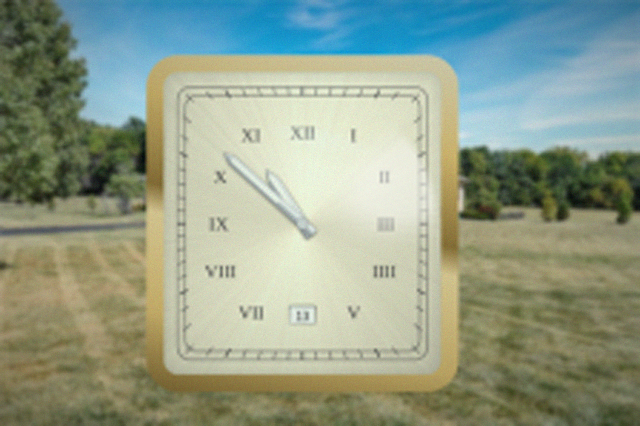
10:52
